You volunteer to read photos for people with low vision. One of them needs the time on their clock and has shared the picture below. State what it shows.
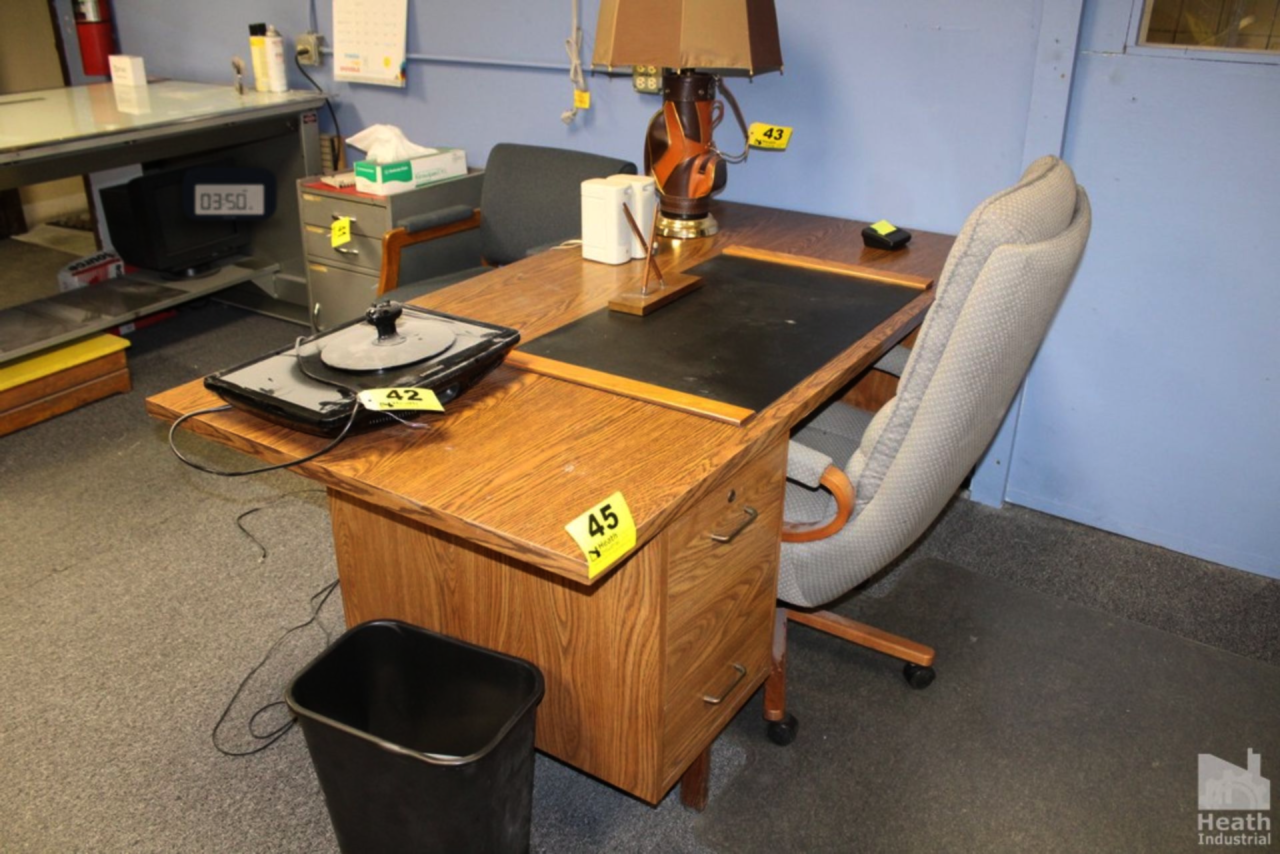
3:50
